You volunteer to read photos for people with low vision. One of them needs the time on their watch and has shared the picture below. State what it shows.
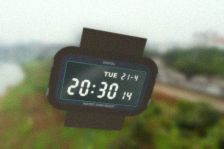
20:30:14
